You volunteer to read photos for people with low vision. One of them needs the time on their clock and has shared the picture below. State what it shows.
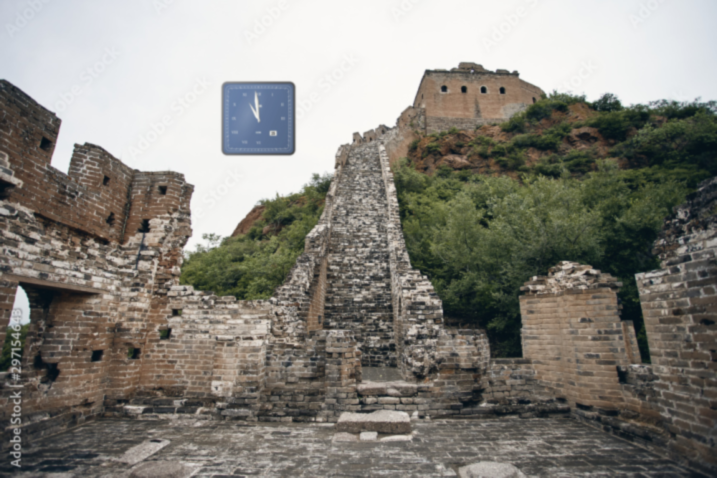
10:59
